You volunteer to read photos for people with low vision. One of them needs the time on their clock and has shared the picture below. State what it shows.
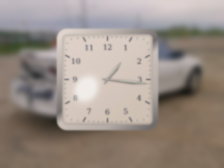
1:16
